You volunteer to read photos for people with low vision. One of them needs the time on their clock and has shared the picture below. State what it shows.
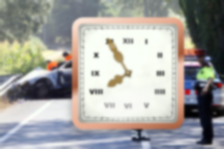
7:55
